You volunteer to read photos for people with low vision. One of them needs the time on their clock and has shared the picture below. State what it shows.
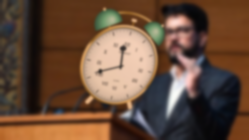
11:41
